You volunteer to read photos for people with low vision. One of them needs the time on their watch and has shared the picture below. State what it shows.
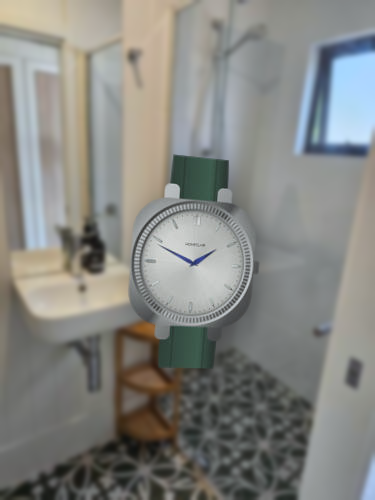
1:49
